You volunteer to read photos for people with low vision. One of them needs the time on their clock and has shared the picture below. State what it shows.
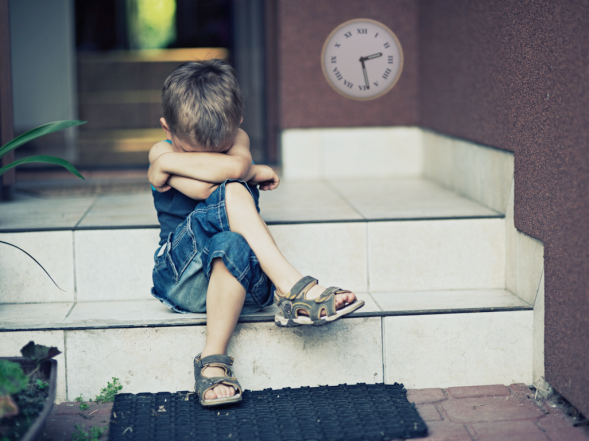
2:28
